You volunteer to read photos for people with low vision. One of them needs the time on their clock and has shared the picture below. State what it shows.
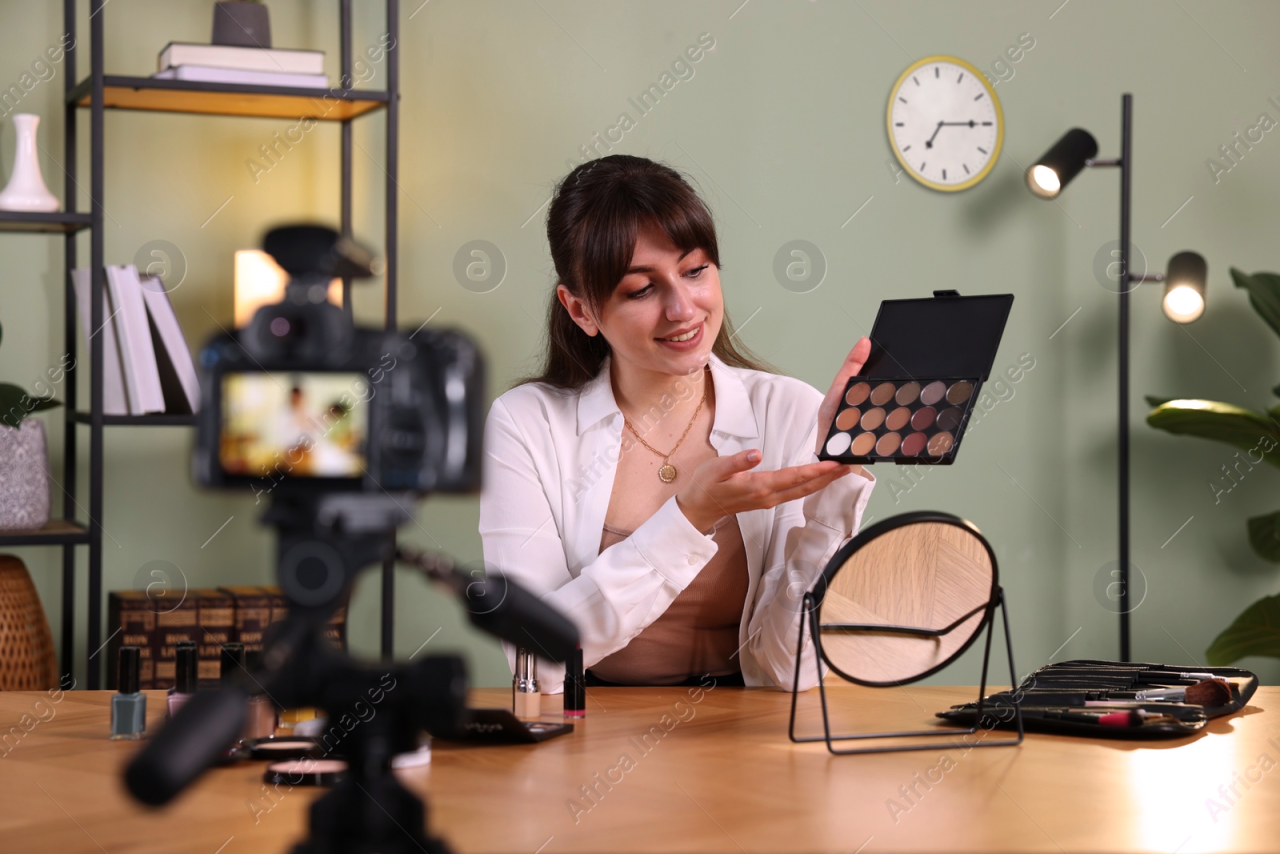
7:15
